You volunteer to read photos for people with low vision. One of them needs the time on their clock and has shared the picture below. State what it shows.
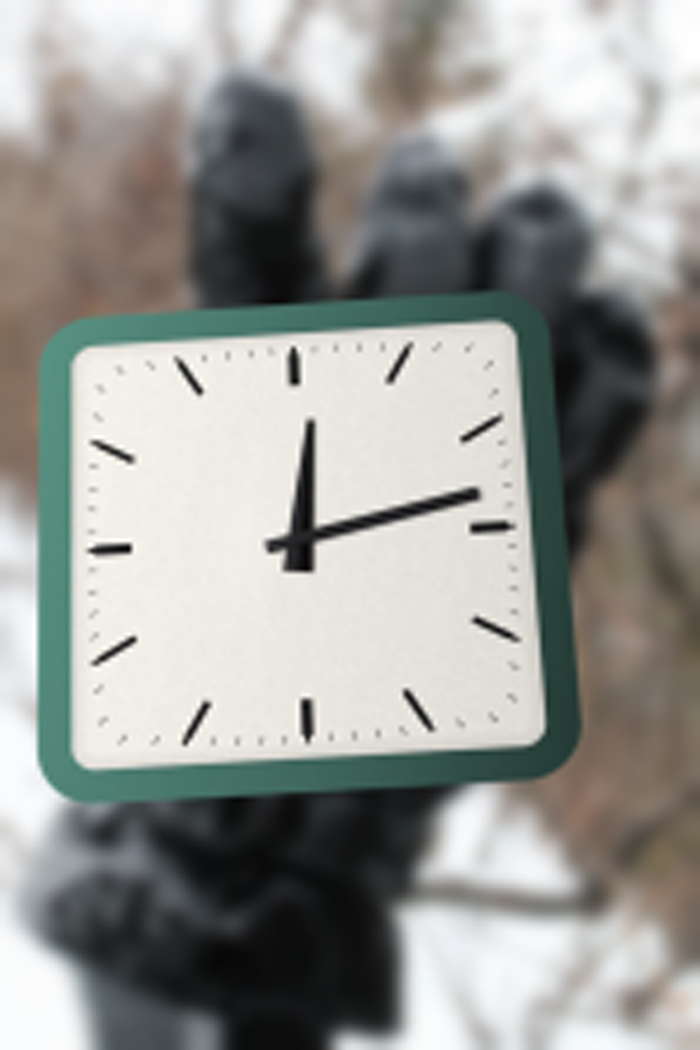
12:13
